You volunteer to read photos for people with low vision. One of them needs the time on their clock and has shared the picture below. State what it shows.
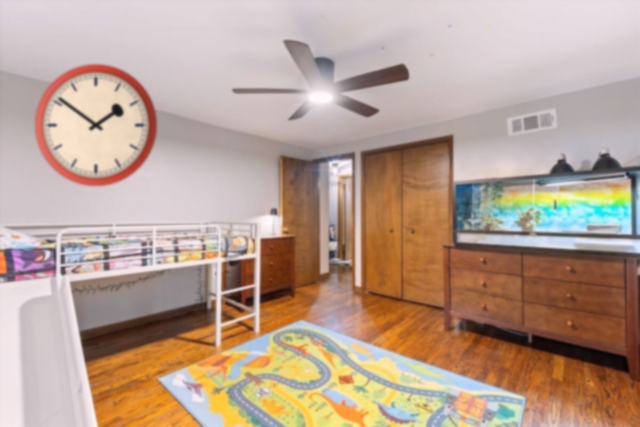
1:51
